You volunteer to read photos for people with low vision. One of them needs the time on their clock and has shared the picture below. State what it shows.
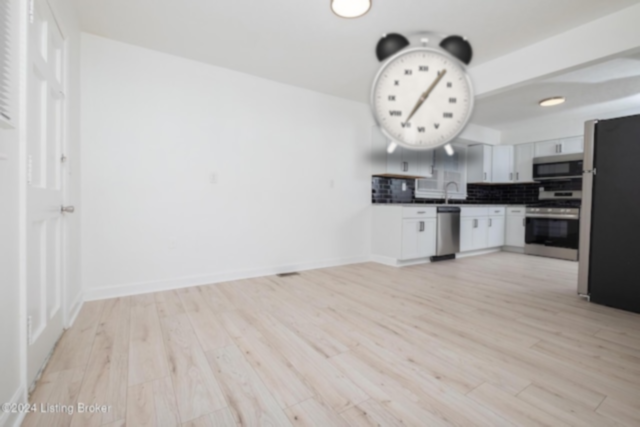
7:06
